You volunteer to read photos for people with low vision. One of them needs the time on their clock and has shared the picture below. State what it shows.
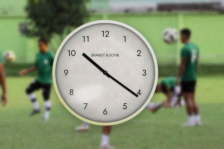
10:21
